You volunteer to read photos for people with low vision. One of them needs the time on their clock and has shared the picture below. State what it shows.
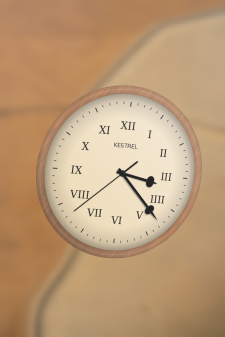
3:22:38
